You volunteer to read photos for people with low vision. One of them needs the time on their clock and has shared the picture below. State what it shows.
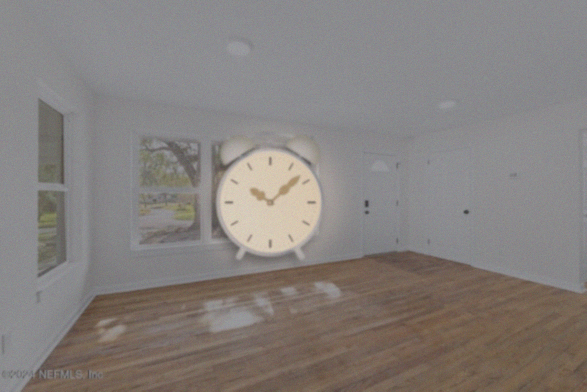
10:08
